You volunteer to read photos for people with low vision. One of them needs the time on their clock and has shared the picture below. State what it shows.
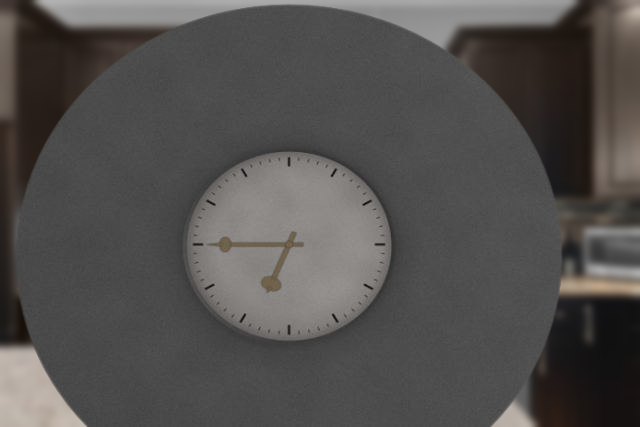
6:45
